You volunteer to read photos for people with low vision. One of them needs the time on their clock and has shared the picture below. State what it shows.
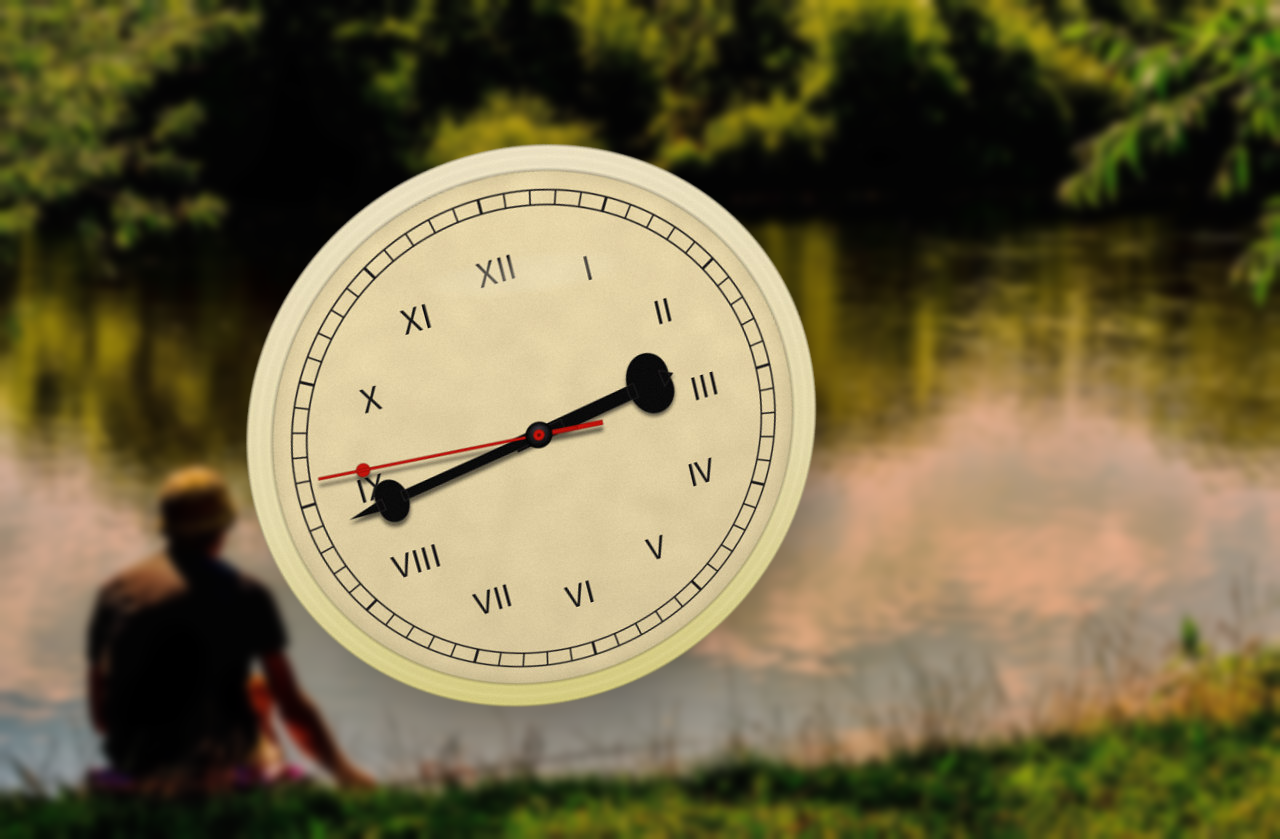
2:43:46
